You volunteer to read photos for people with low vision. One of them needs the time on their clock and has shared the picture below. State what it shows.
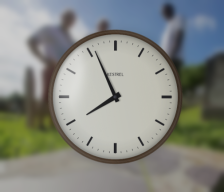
7:56
